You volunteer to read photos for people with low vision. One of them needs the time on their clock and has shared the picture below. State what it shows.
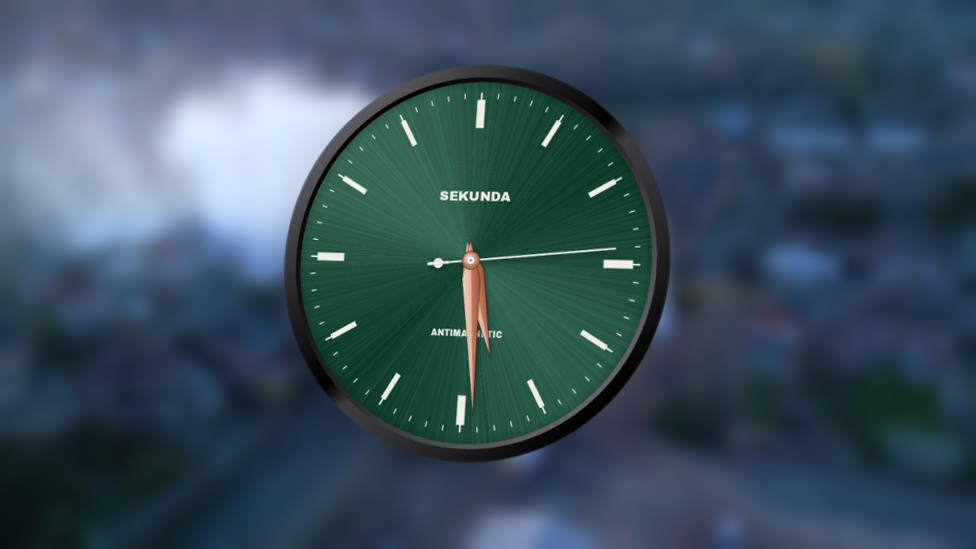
5:29:14
